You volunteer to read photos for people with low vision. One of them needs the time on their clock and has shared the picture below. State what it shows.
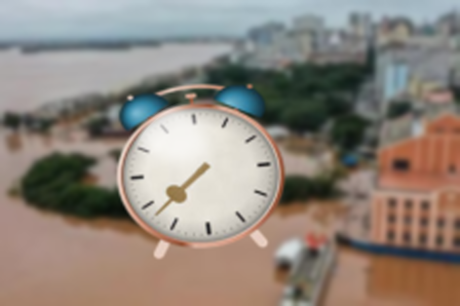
7:38
